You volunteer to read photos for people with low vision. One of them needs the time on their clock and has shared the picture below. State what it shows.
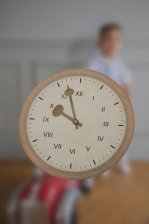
9:57
